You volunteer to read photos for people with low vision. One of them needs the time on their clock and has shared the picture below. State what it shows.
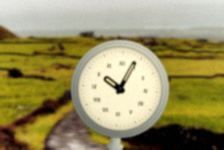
10:04
